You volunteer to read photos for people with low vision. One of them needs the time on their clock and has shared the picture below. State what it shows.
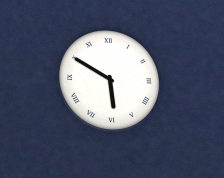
5:50
